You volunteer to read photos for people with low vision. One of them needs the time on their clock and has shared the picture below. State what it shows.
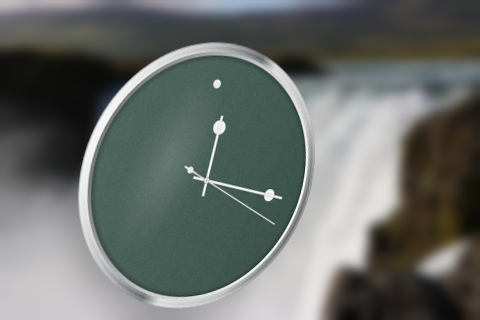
12:17:20
